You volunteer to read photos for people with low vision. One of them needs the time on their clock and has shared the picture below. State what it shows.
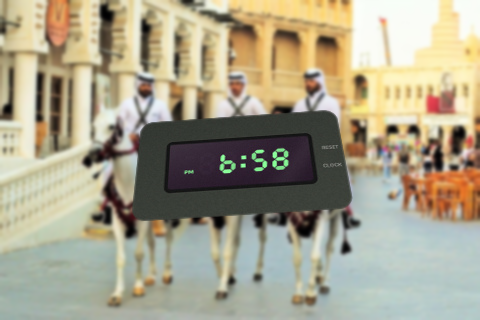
6:58
